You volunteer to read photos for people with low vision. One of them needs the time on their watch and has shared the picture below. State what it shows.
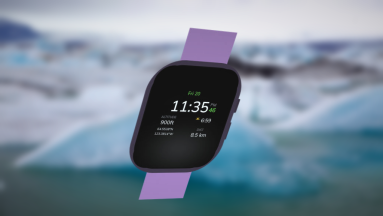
11:35
